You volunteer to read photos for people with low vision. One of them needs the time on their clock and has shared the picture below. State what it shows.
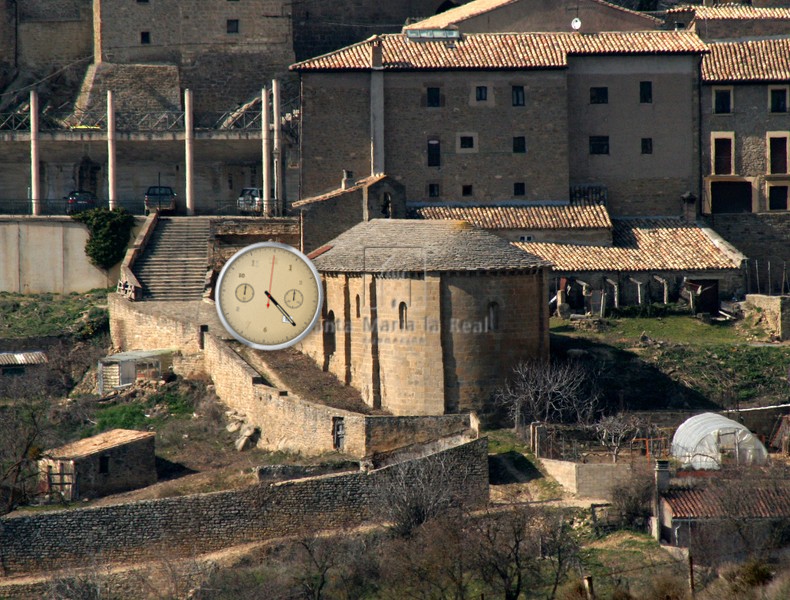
4:22
